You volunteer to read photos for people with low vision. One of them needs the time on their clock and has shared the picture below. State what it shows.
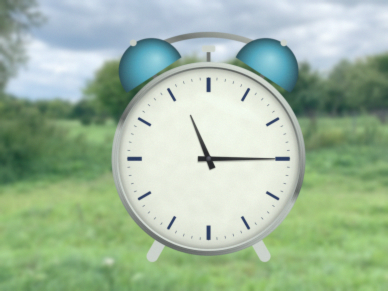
11:15
